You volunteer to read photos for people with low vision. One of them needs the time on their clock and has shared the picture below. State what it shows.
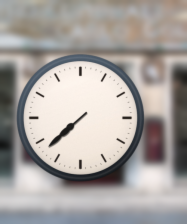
7:38
